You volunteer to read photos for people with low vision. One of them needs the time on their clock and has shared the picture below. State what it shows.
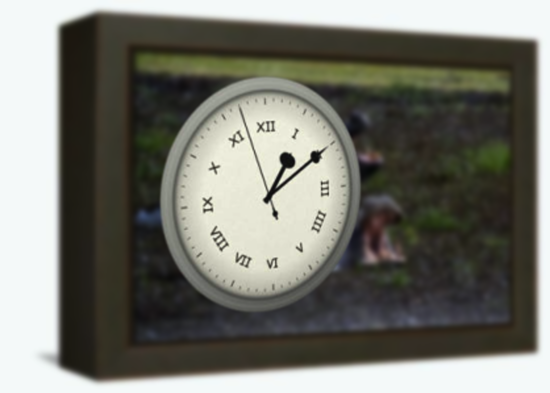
1:09:57
